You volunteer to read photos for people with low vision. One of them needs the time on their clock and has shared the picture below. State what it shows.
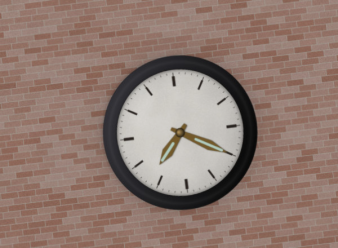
7:20
